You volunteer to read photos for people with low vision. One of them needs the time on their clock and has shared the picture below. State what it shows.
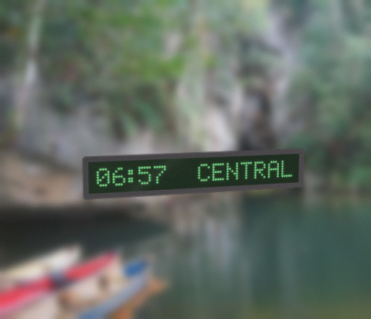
6:57
